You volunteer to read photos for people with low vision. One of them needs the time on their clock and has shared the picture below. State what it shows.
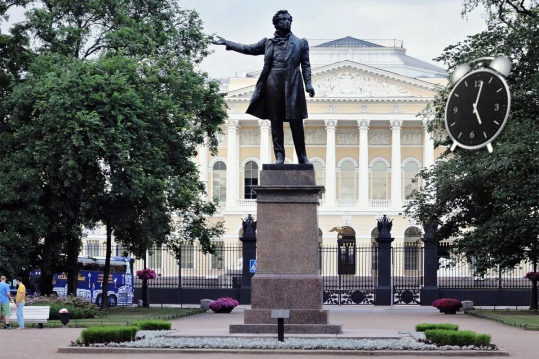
5:02
